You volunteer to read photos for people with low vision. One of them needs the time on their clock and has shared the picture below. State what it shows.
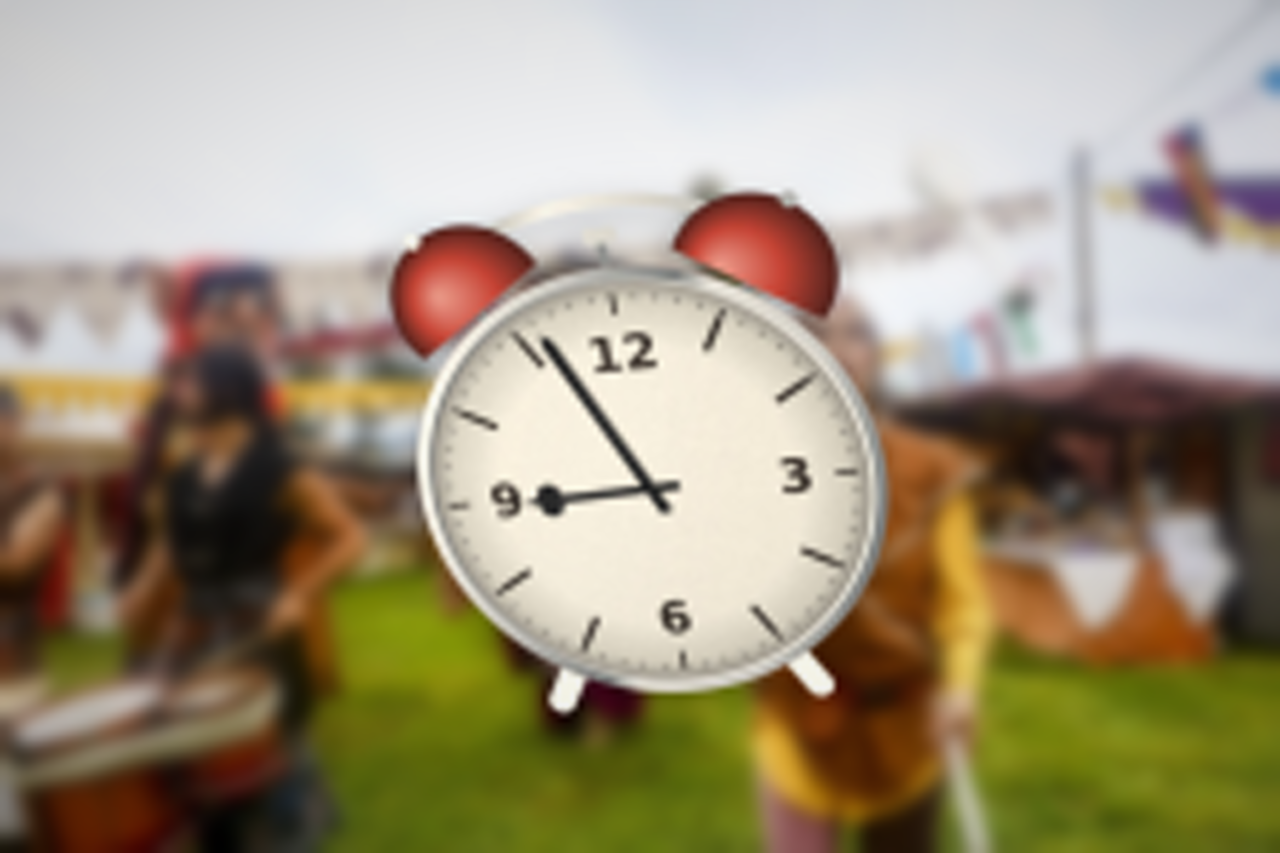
8:56
